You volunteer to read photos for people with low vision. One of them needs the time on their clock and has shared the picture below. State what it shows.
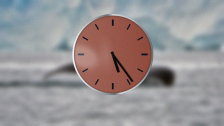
5:24
